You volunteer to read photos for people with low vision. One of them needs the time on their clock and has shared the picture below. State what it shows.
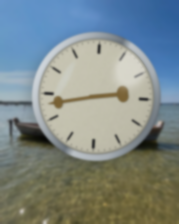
2:43
